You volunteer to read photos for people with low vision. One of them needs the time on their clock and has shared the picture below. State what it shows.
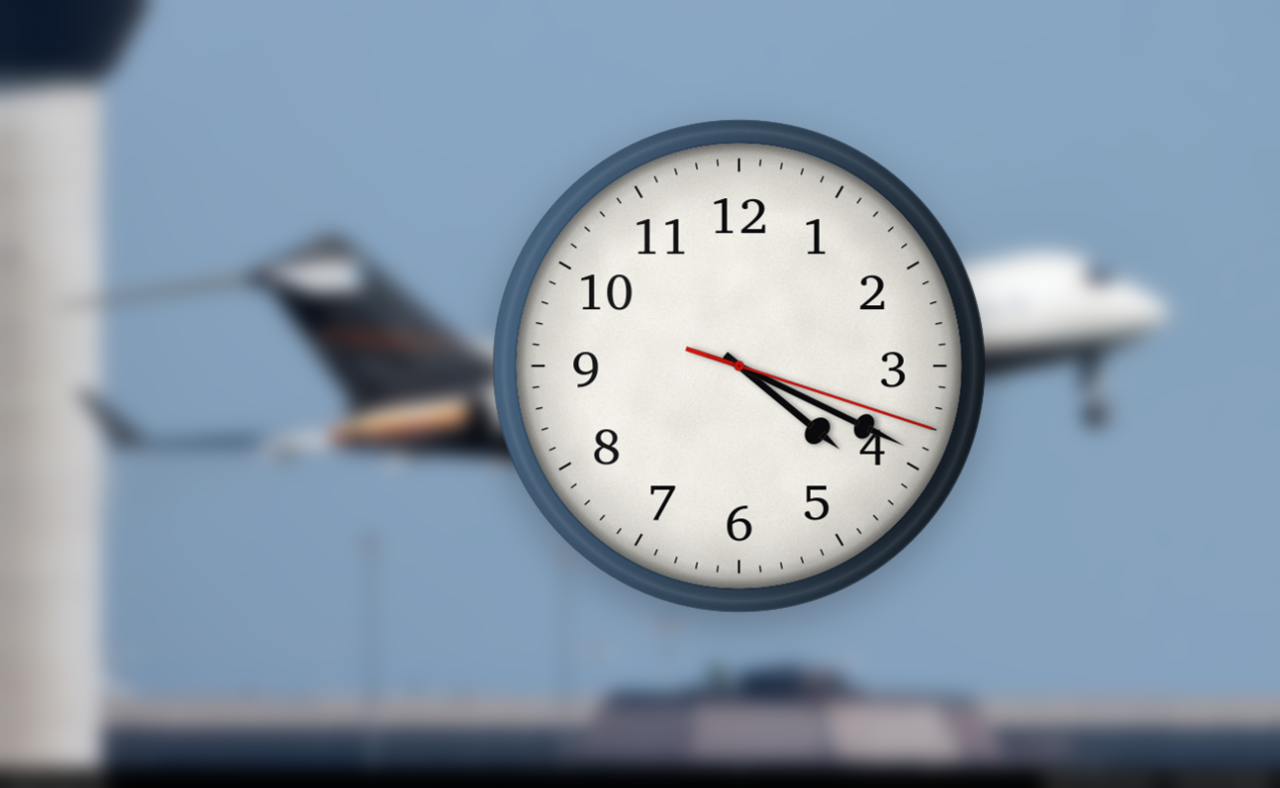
4:19:18
